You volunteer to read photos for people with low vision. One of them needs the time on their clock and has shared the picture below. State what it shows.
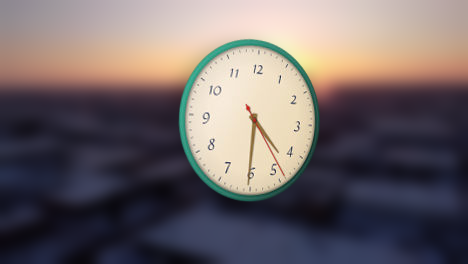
4:30:24
